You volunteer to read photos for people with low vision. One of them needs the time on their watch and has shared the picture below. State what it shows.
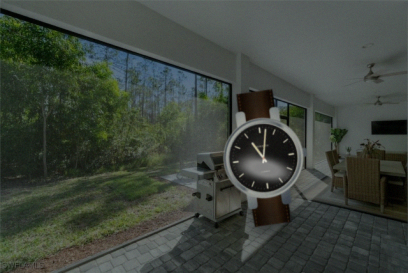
11:02
